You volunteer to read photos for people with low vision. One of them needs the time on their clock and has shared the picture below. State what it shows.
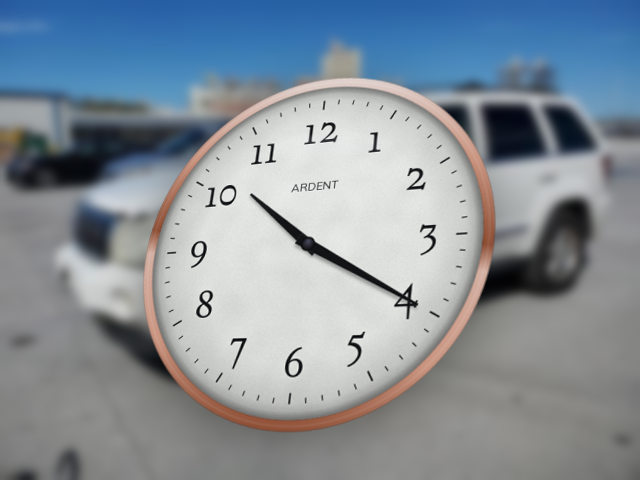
10:20
